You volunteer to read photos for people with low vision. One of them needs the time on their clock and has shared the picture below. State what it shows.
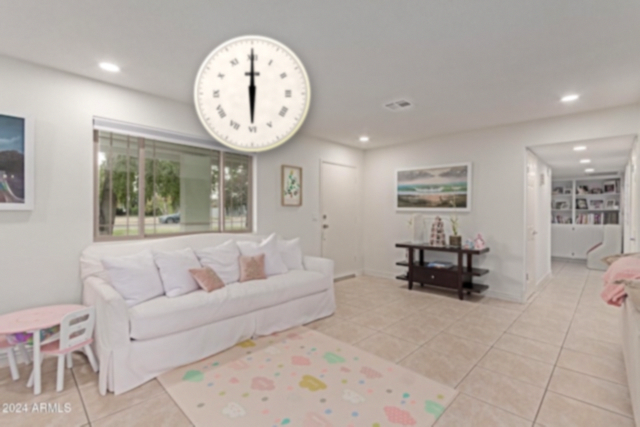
6:00
